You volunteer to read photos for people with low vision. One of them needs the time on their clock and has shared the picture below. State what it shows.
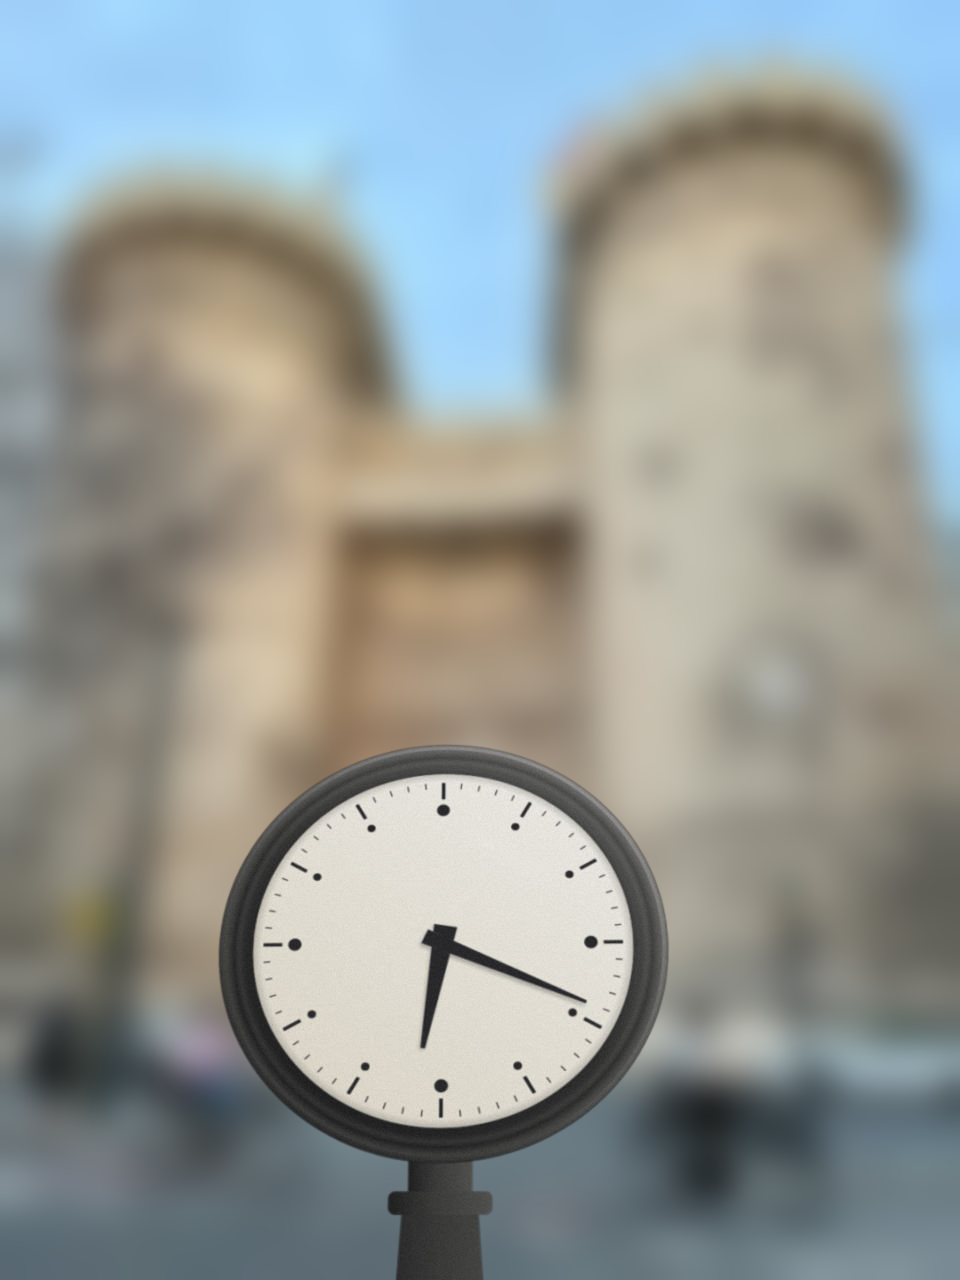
6:19
